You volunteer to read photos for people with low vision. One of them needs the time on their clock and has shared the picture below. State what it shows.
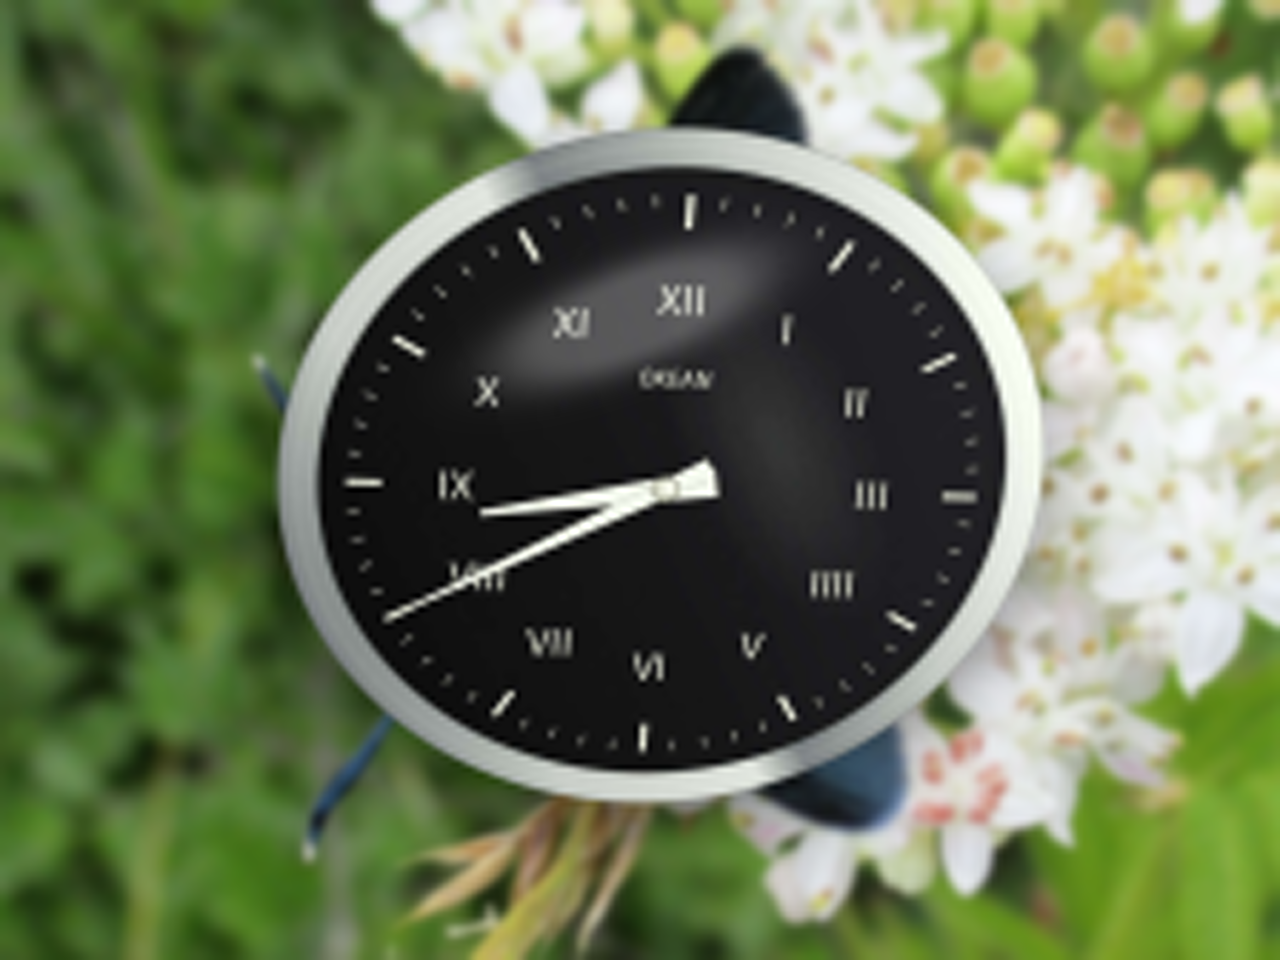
8:40
